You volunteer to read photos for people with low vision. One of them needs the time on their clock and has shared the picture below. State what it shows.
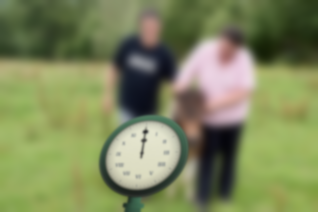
12:00
